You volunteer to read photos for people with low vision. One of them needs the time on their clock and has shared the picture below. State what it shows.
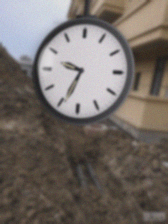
9:34
